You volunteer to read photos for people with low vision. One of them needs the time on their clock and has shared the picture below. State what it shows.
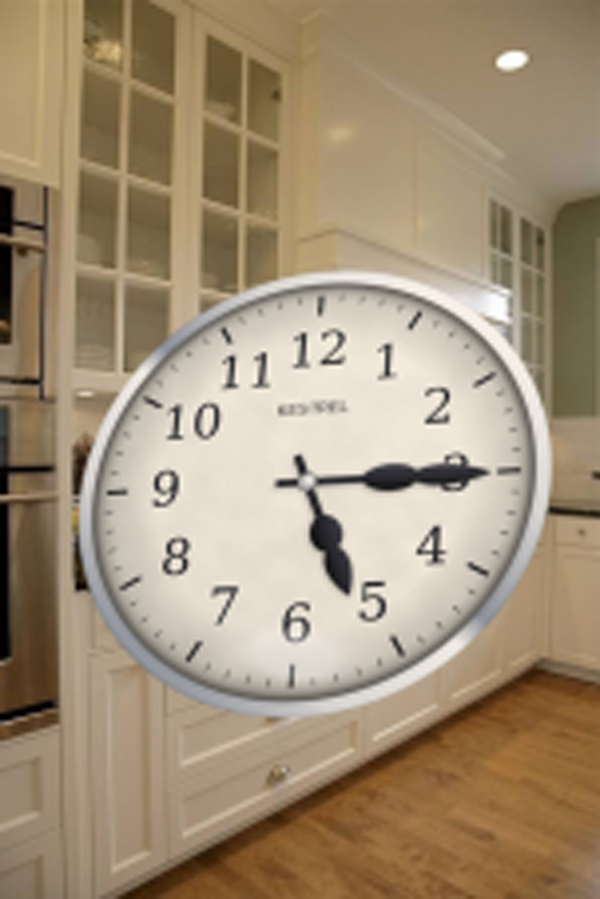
5:15
